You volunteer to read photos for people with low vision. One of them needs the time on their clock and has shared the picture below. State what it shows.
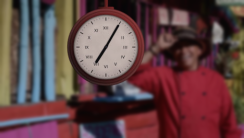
7:05
